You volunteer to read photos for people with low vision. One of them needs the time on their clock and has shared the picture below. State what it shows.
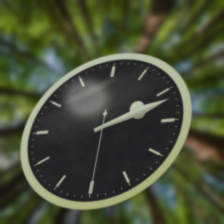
2:11:30
